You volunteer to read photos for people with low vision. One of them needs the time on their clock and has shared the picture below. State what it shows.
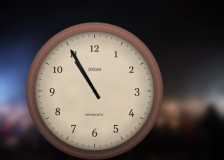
10:55
